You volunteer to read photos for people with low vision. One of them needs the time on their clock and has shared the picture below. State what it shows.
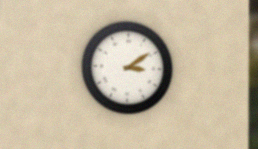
3:09
